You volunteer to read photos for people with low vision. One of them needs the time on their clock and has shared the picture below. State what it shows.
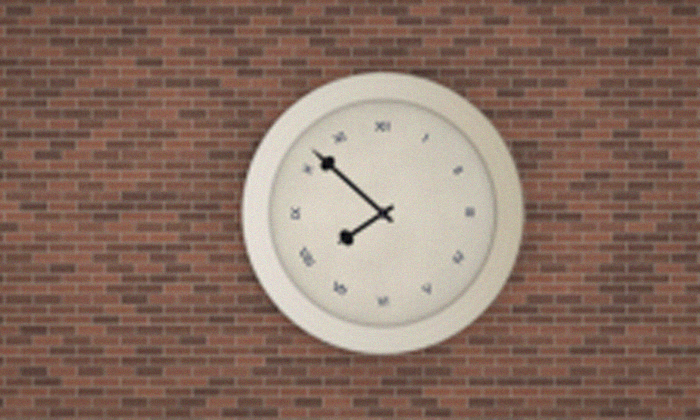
7:52
